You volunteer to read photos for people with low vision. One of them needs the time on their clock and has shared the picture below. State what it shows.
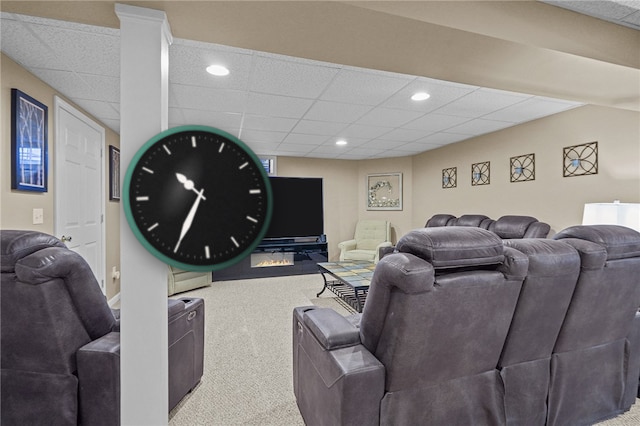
10:35
